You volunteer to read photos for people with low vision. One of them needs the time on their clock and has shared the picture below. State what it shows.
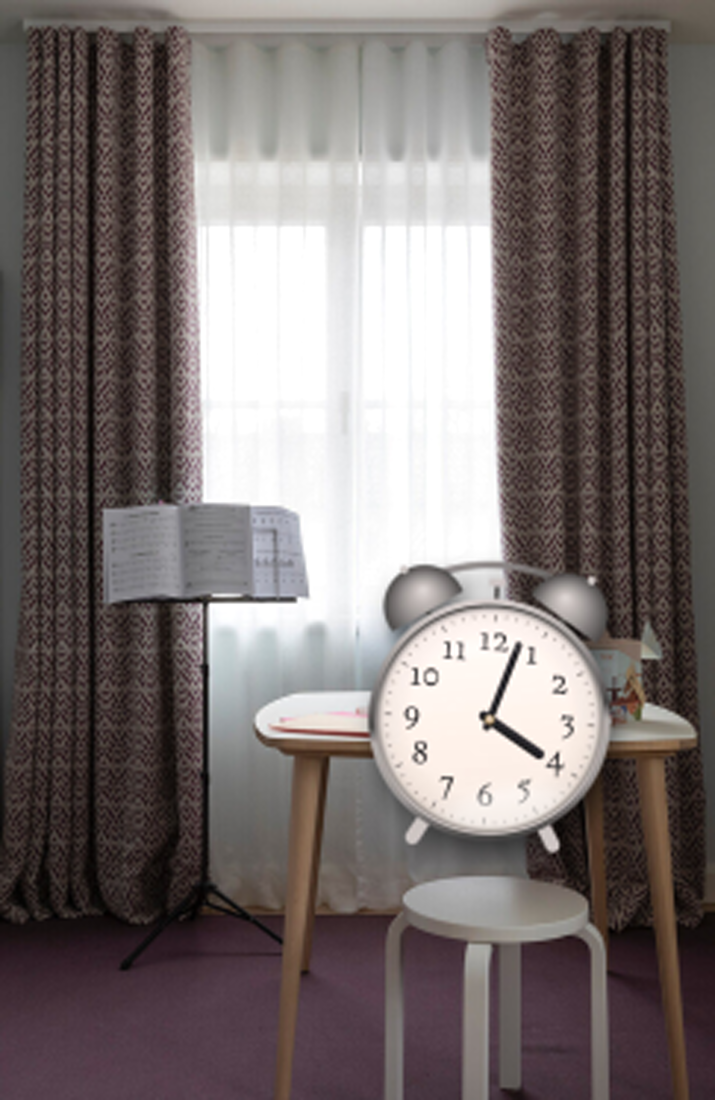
4:03
